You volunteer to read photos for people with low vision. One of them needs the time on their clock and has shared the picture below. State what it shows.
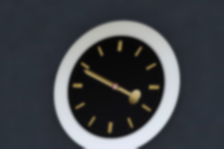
3:49
